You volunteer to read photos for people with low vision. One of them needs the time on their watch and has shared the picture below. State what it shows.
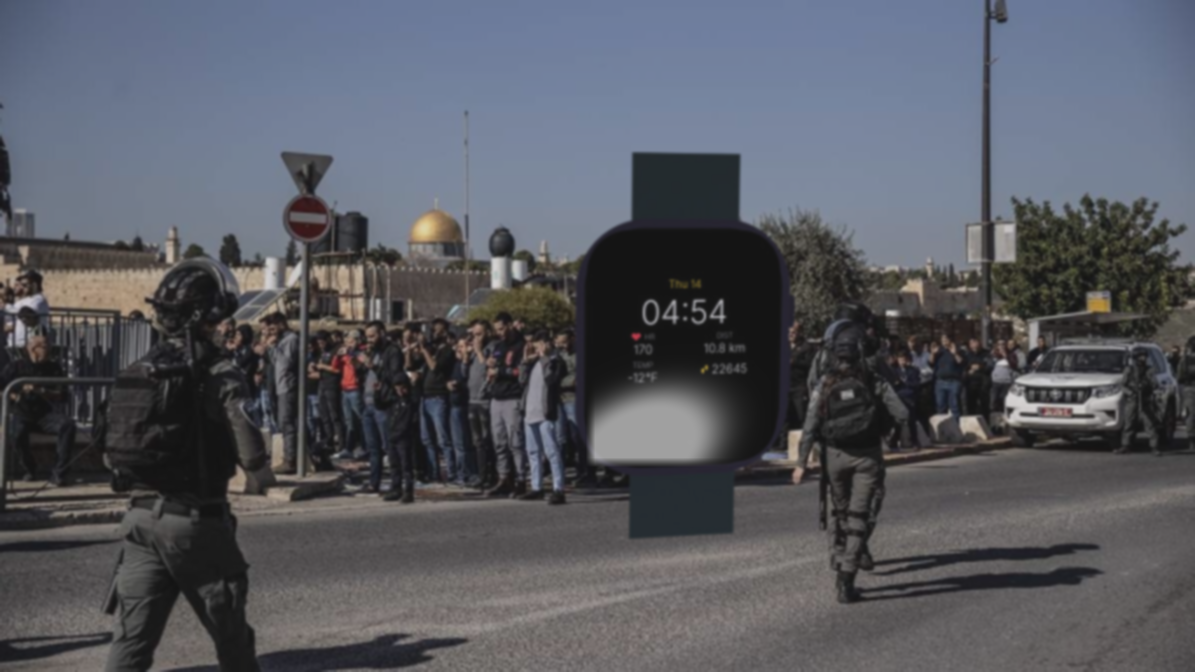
4:54
